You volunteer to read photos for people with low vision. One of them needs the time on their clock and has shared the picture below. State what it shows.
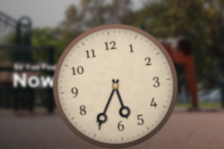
5:35
